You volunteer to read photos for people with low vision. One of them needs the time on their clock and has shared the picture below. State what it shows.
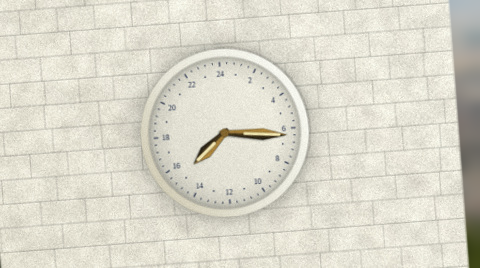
15:16
